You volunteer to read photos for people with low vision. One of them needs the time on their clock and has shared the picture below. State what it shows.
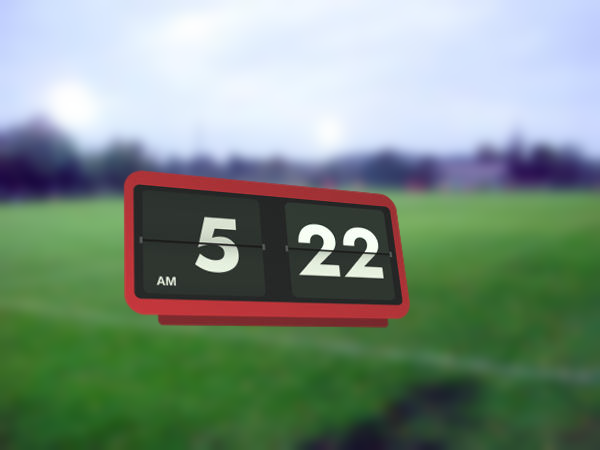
5:22
